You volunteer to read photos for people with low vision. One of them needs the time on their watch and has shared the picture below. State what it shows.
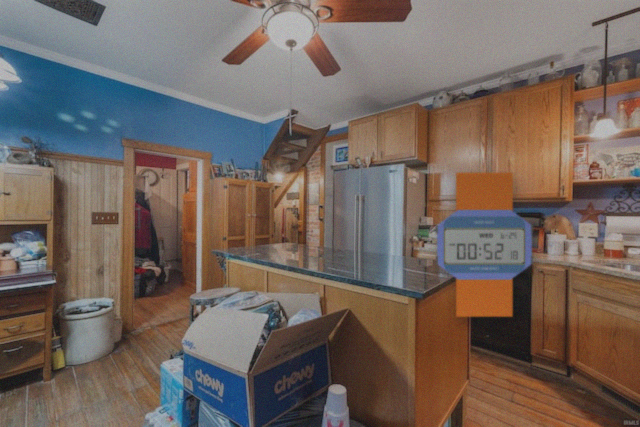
0:52
